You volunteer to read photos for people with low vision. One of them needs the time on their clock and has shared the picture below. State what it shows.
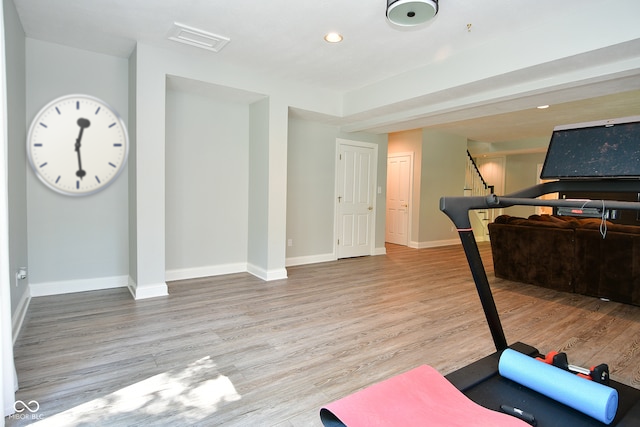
12:29
